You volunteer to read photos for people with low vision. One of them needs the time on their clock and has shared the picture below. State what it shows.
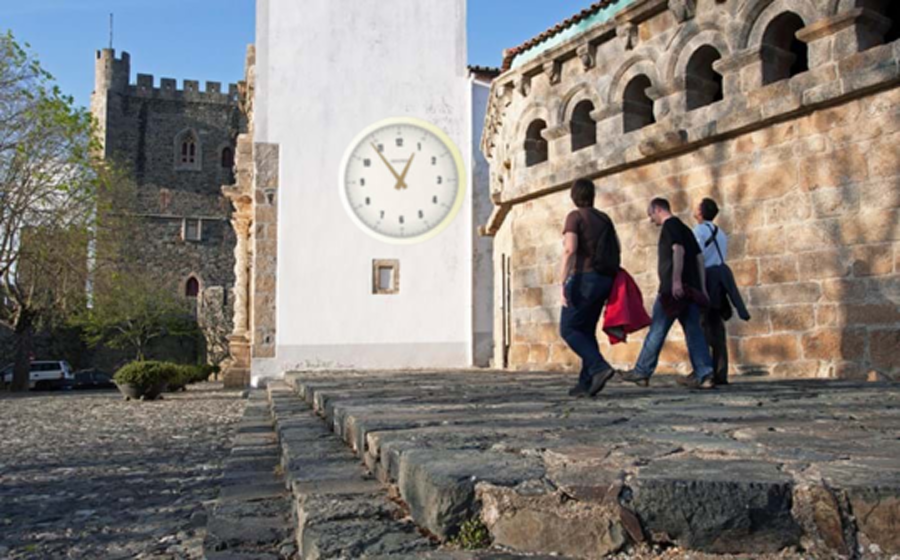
12:54
